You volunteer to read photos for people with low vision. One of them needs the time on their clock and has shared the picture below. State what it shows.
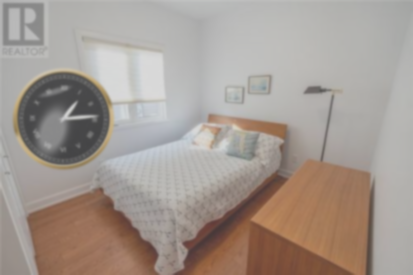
1:14
